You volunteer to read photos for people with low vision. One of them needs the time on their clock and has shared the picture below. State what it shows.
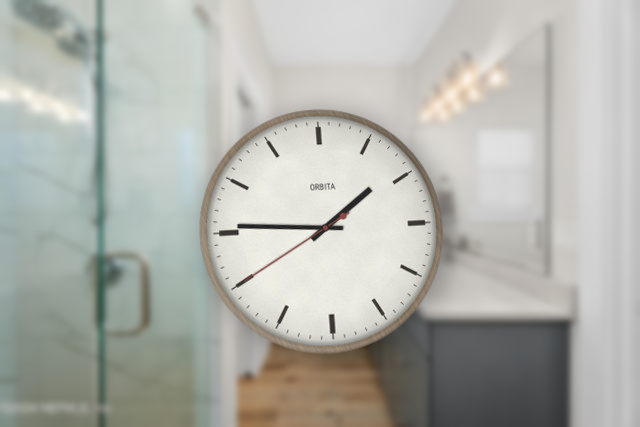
1:45:40
